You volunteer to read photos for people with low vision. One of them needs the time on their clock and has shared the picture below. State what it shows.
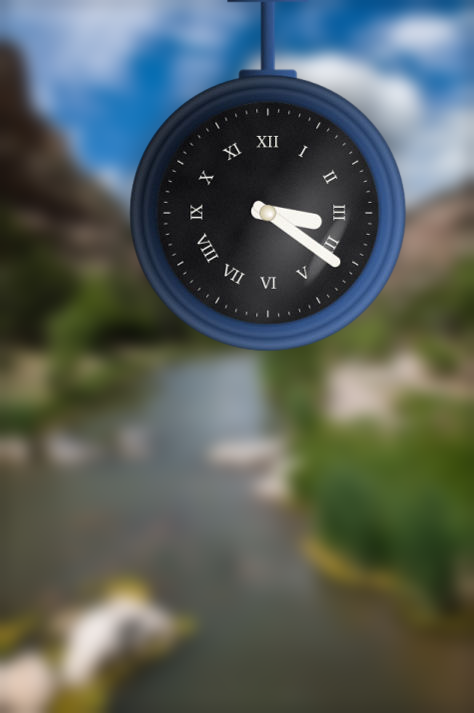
3:21
